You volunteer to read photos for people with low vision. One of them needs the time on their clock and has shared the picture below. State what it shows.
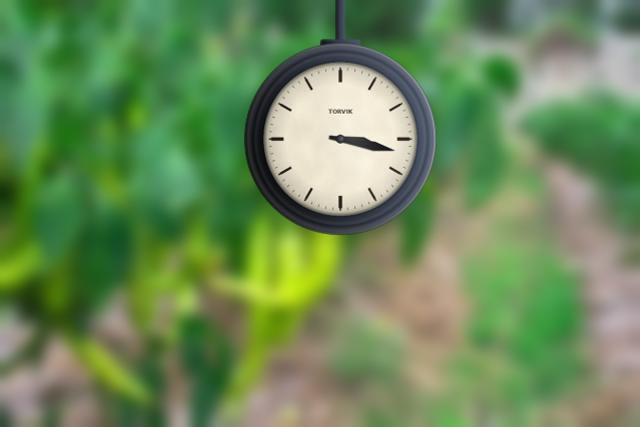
3:17
